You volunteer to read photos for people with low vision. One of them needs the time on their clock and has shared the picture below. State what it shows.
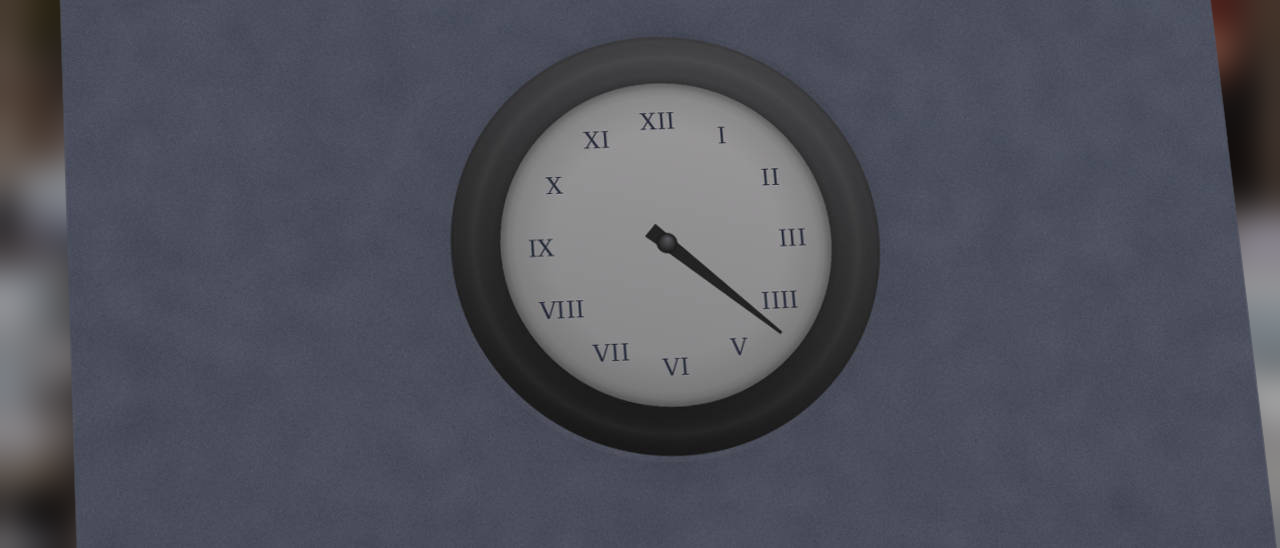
4:22
